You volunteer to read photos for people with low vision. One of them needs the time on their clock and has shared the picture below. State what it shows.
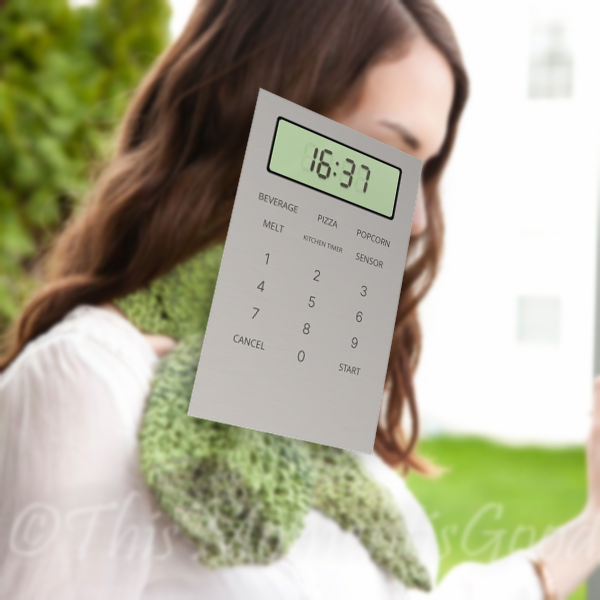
16:37
